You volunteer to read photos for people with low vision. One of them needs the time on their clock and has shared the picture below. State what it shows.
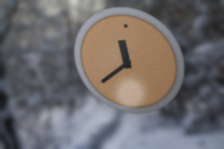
11:38
